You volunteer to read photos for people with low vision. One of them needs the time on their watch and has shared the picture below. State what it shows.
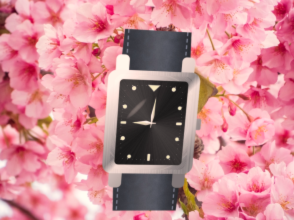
9:01
